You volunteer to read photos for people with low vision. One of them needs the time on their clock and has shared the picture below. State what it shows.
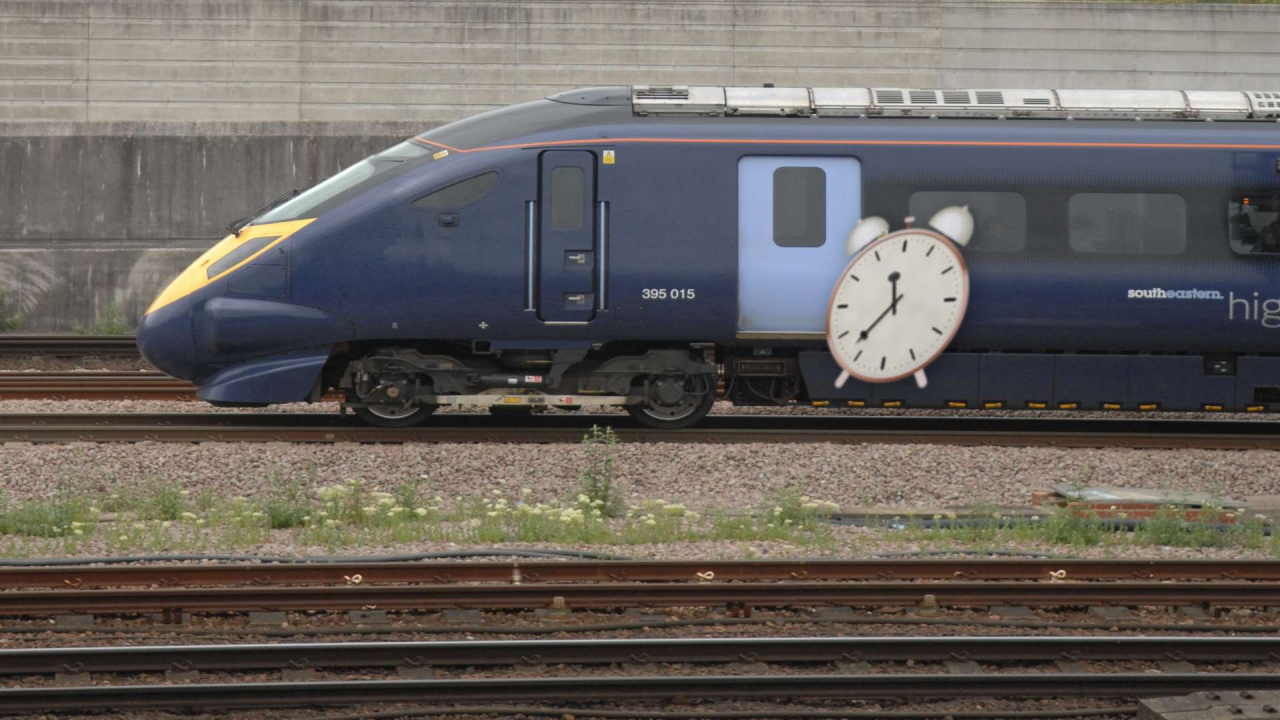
11:37
